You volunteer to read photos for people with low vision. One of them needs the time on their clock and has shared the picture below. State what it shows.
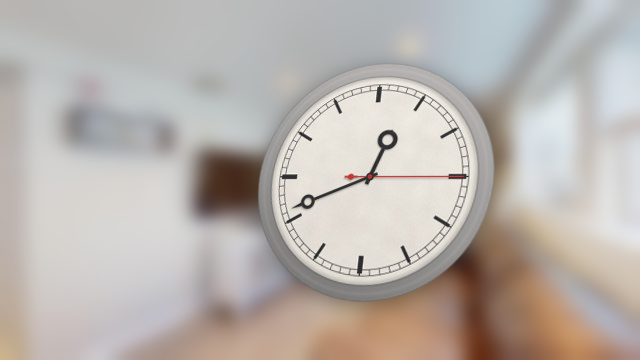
12:41:15
